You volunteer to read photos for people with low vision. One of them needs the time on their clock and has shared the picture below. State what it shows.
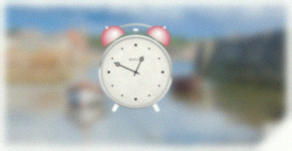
12:49
